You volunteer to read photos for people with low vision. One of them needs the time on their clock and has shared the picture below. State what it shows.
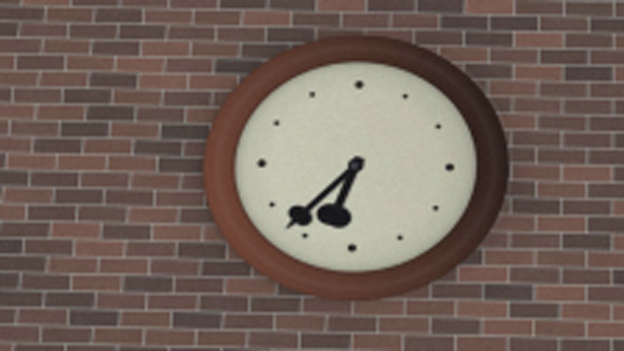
6:37
